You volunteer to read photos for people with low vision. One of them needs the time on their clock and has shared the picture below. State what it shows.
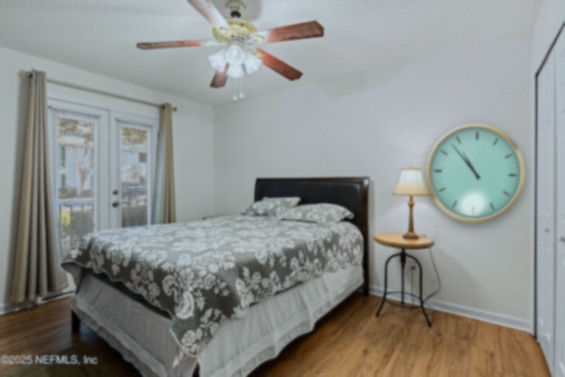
10:53
